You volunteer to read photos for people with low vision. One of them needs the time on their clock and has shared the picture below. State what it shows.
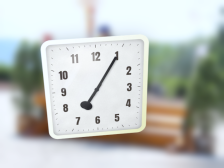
7:05
